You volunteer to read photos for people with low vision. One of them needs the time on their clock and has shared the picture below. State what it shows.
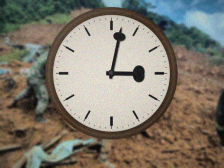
3:02
